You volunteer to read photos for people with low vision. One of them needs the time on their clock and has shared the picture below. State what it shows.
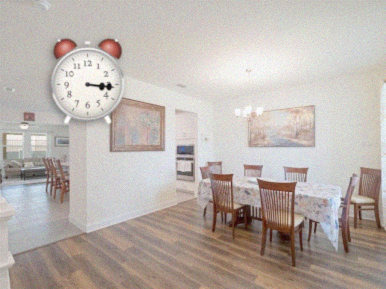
3:16
